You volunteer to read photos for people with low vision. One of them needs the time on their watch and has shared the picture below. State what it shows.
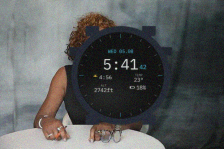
5:41
